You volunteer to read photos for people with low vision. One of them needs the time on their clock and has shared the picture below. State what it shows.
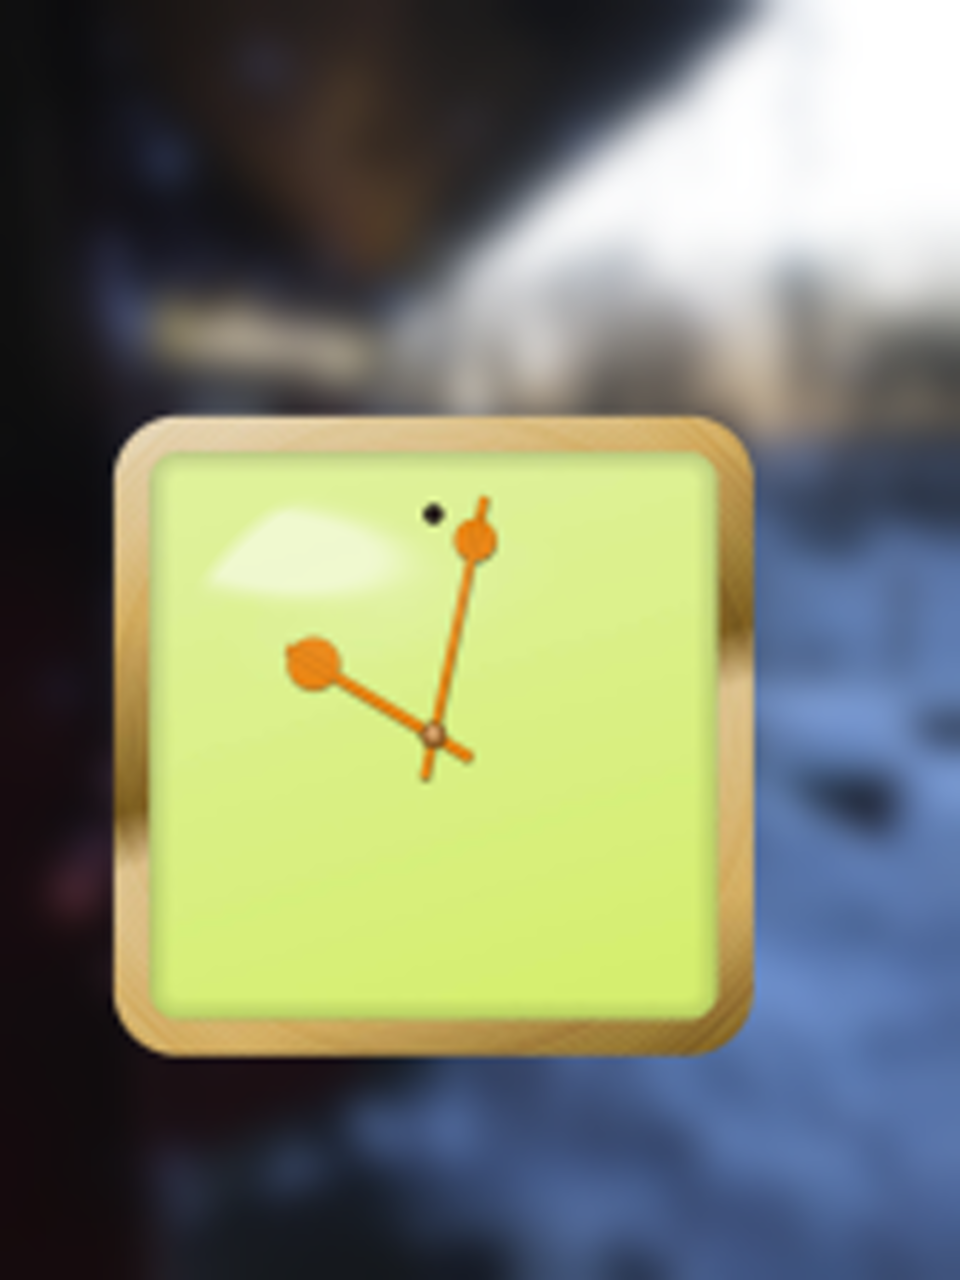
10:02
